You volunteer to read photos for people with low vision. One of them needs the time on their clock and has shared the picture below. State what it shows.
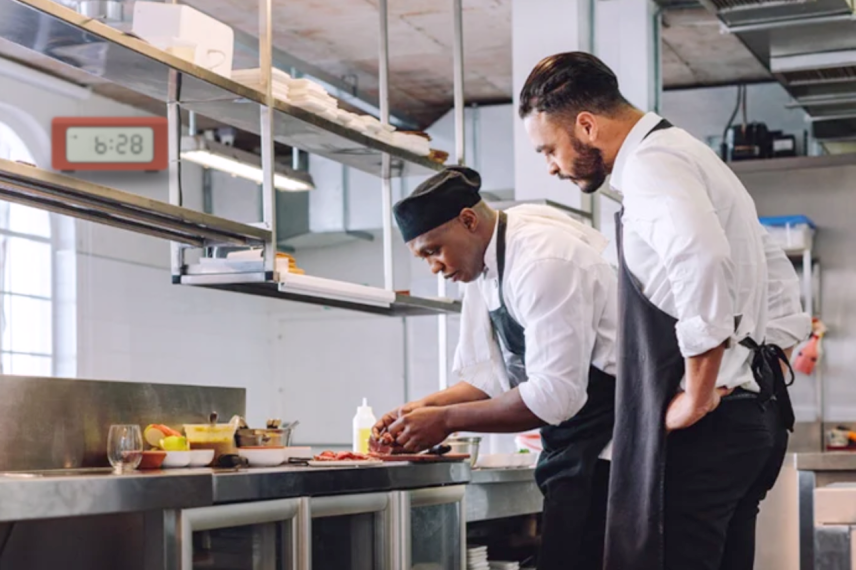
6:28
